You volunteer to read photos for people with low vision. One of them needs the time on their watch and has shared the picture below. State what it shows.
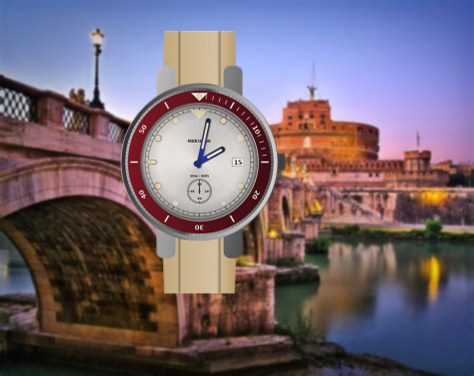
2:02
